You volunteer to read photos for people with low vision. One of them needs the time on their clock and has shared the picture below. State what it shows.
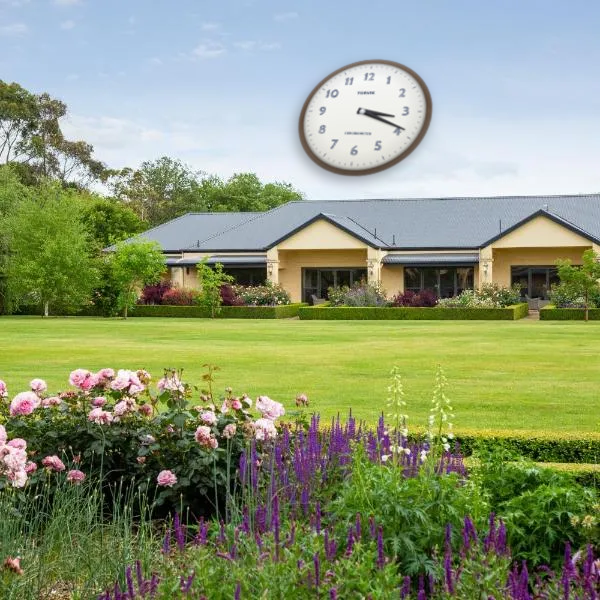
3:19
